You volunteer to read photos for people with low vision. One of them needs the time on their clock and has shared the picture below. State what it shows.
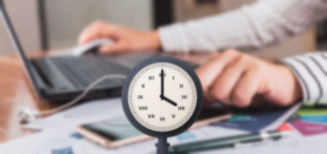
4:00
